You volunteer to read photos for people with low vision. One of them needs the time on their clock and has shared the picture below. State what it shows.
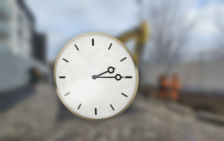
2:15
